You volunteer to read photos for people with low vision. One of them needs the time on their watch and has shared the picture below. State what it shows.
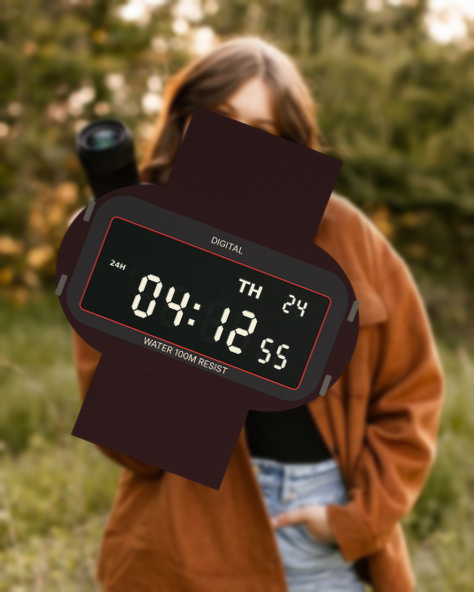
4:12:55
